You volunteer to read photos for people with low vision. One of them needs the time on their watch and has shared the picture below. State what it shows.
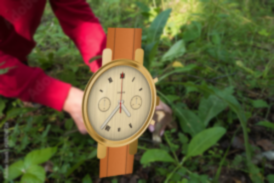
4:37
